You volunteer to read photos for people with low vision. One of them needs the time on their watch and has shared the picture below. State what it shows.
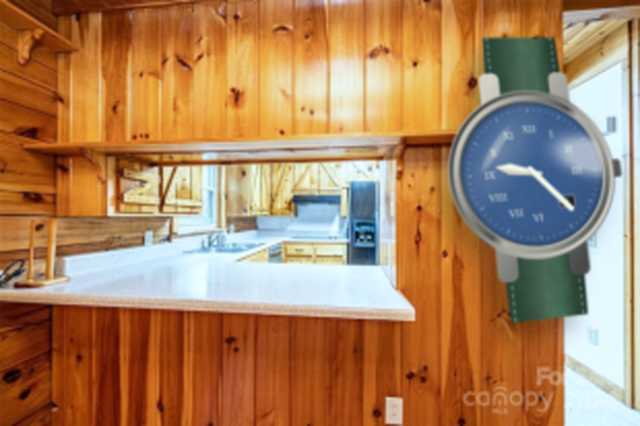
9:23
